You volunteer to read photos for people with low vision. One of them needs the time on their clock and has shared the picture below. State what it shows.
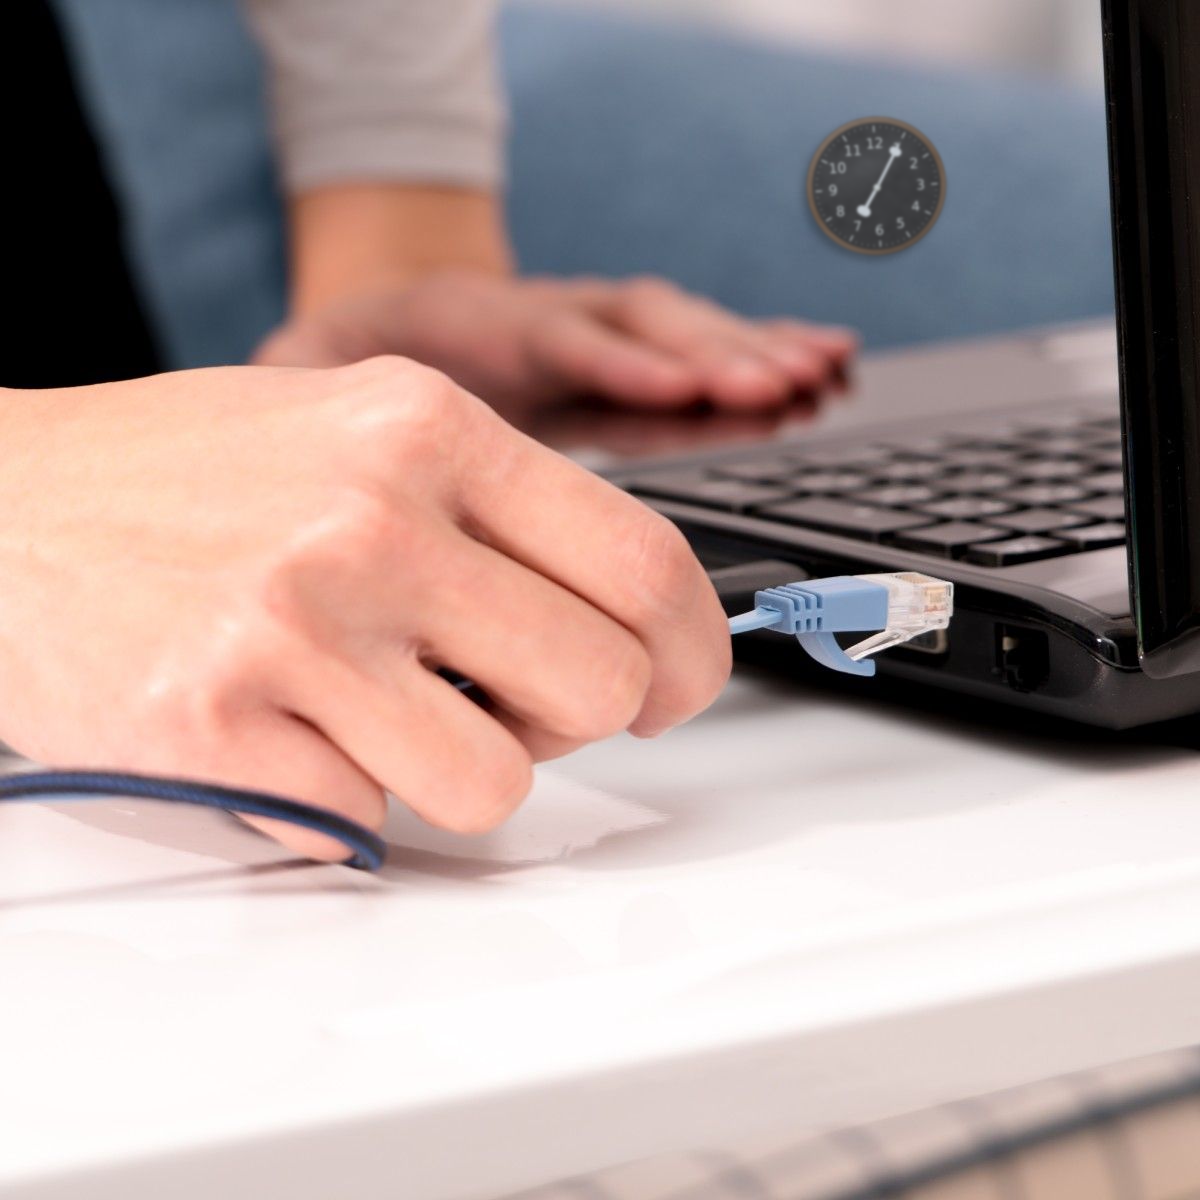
7:05
